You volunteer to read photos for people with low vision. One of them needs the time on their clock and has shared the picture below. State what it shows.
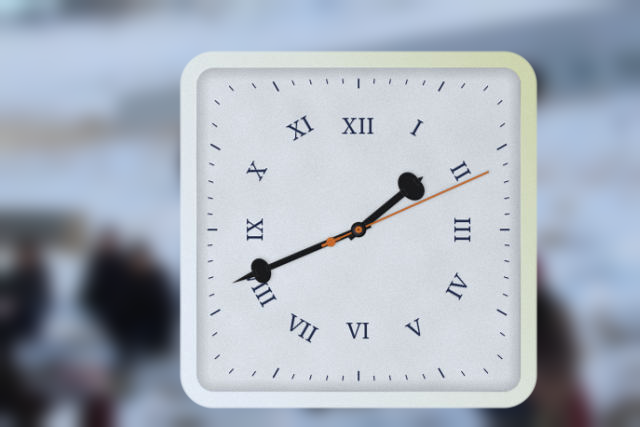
1:41:11
